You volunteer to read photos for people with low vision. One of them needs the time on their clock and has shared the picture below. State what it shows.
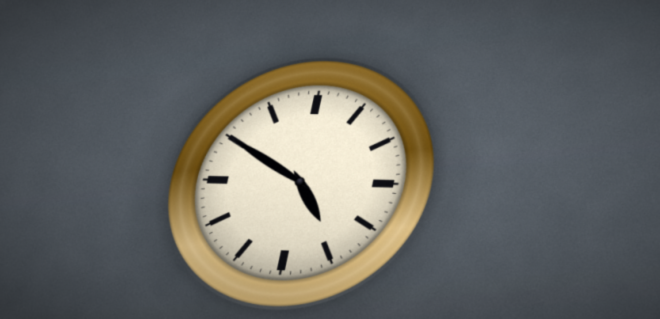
4:50
